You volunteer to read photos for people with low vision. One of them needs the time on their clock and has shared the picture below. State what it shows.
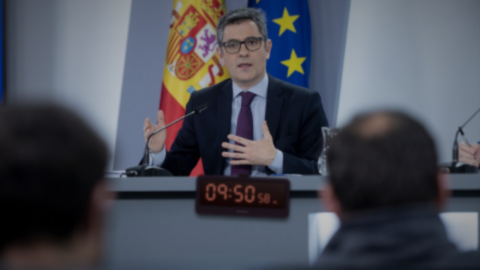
9:50
